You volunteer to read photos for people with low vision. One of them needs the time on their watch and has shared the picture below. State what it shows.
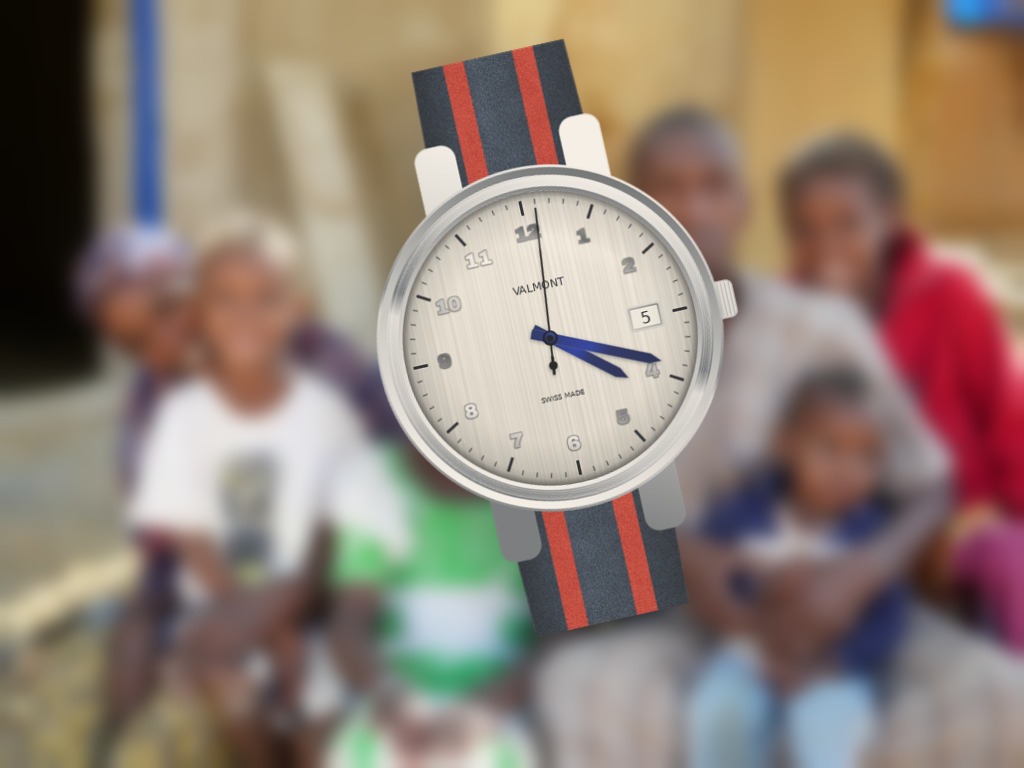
4:19:01
